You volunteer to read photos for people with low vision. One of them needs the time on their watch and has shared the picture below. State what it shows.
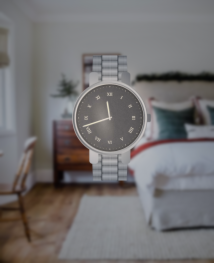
11:42
